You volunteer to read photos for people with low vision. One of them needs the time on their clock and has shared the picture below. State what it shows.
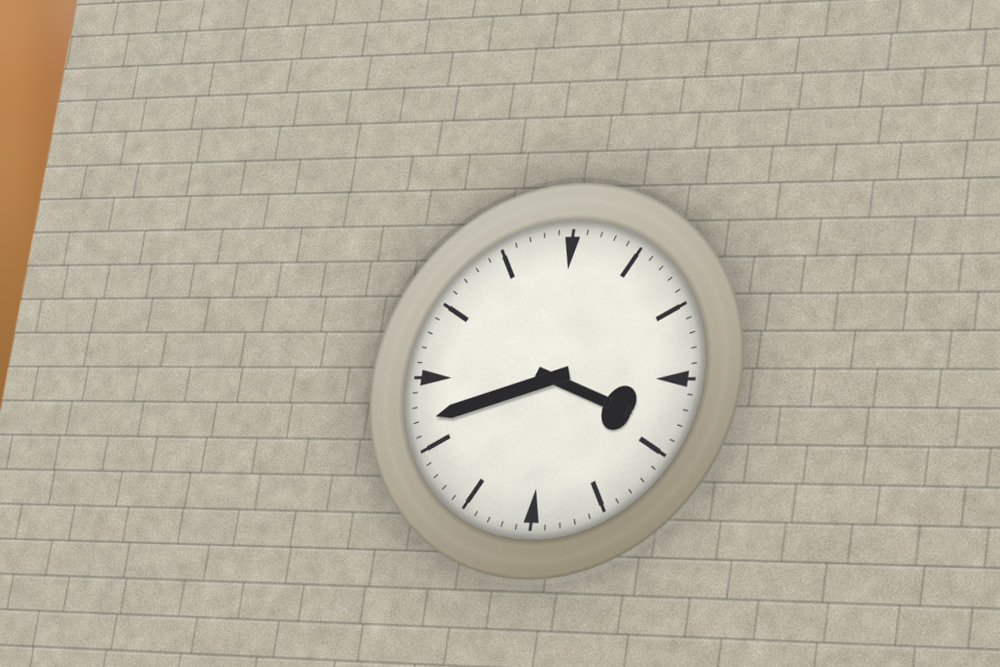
3:42
